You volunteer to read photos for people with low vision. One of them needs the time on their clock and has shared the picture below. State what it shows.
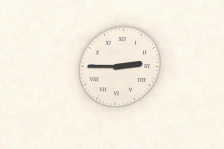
2:45
